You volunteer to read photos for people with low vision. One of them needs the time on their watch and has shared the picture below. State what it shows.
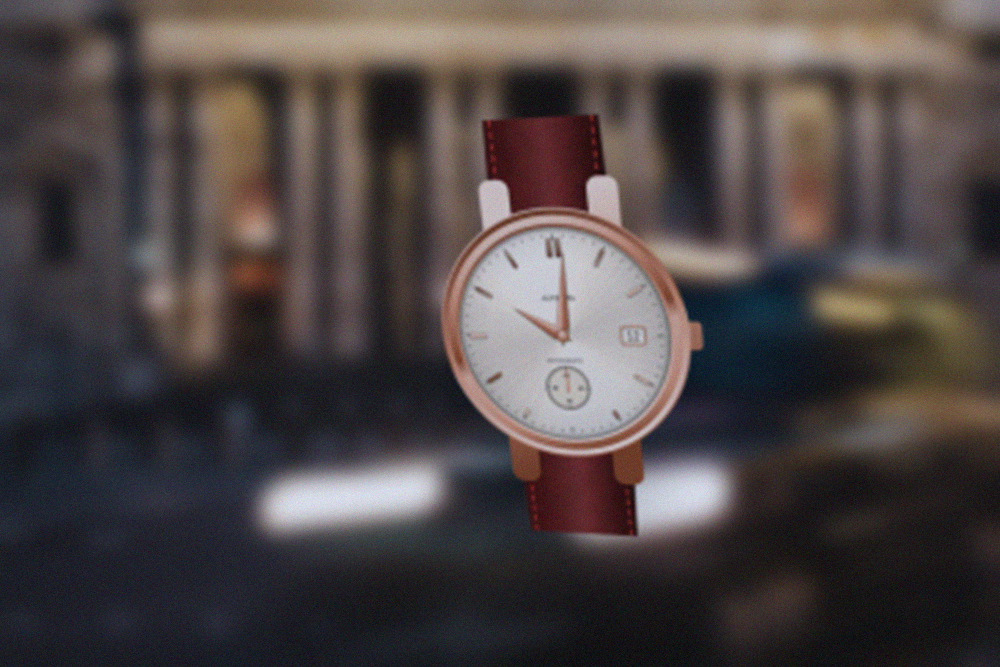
10:01
